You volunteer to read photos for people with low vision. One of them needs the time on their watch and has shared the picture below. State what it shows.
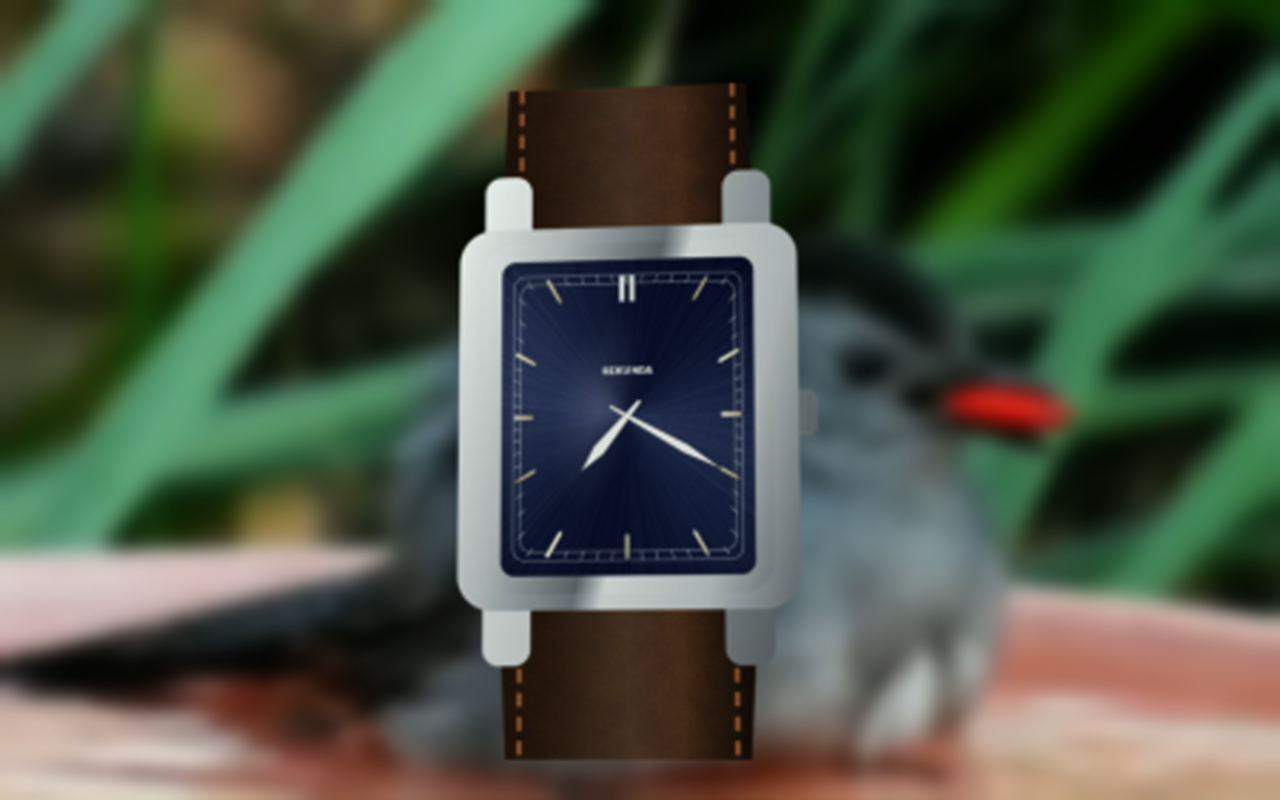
7:20
